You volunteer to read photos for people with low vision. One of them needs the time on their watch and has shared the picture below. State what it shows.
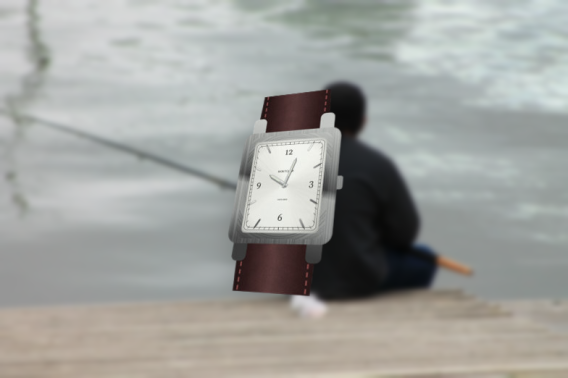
10:03
